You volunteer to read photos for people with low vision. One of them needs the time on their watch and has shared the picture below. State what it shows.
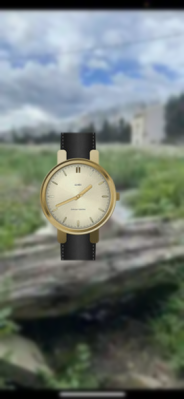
1:41
